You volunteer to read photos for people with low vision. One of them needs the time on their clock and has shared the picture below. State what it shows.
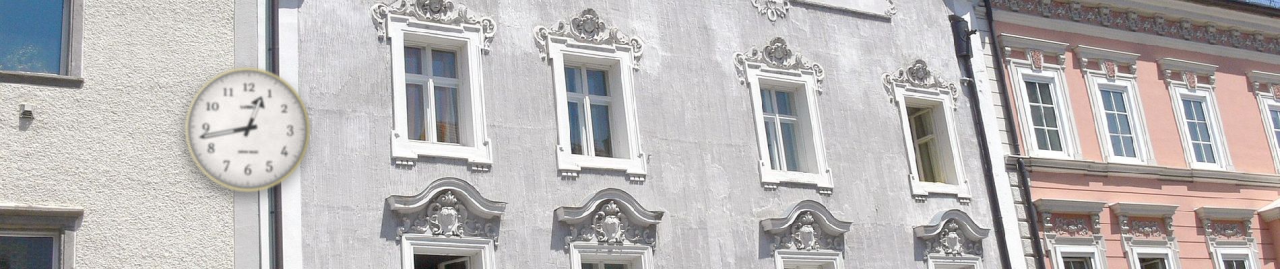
12:43
